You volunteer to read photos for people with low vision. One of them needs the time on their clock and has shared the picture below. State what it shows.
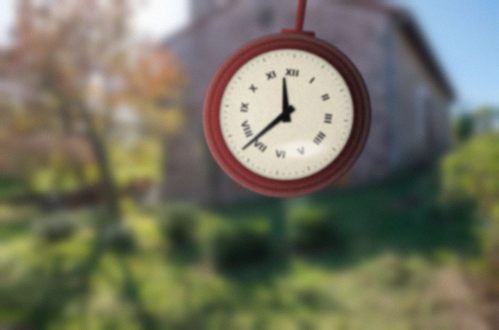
11:37
